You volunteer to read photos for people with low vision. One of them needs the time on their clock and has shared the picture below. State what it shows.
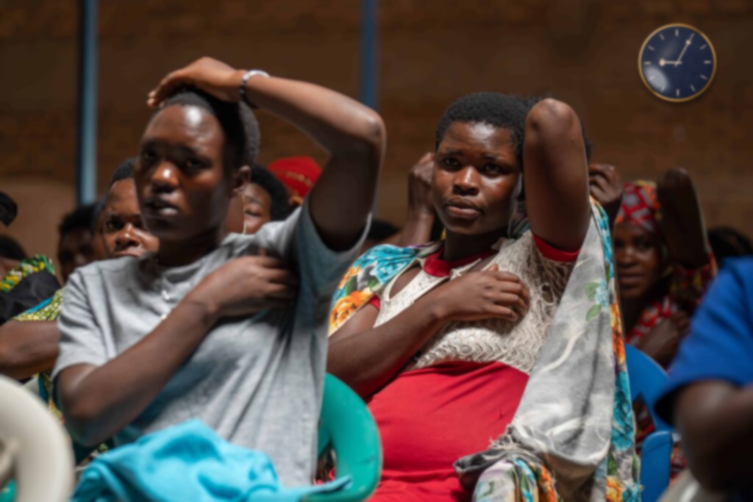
9:05
